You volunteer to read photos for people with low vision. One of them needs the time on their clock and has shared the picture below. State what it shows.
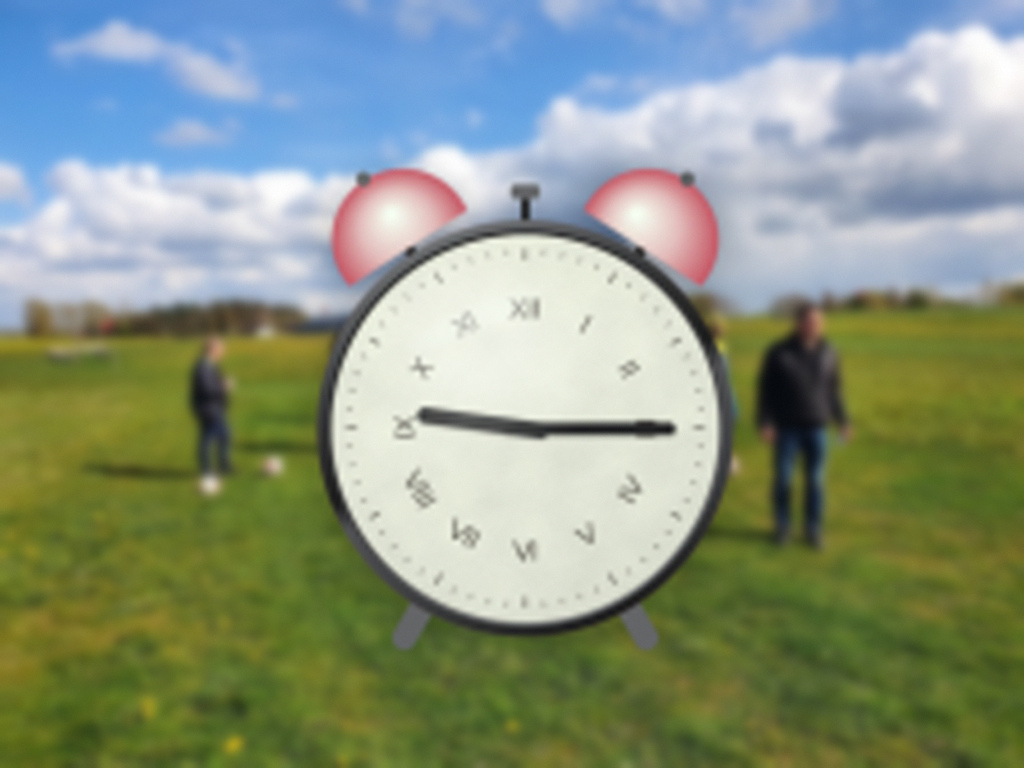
9:15
